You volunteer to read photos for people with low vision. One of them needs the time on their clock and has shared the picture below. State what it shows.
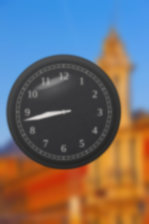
8:43
